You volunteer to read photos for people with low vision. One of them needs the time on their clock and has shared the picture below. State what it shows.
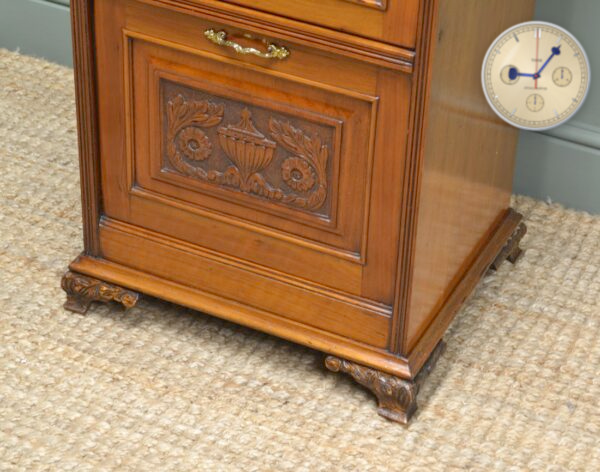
9:06
